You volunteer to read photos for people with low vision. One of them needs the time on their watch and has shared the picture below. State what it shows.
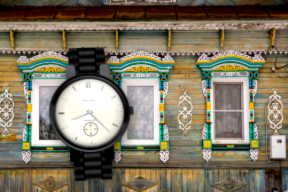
8:23
